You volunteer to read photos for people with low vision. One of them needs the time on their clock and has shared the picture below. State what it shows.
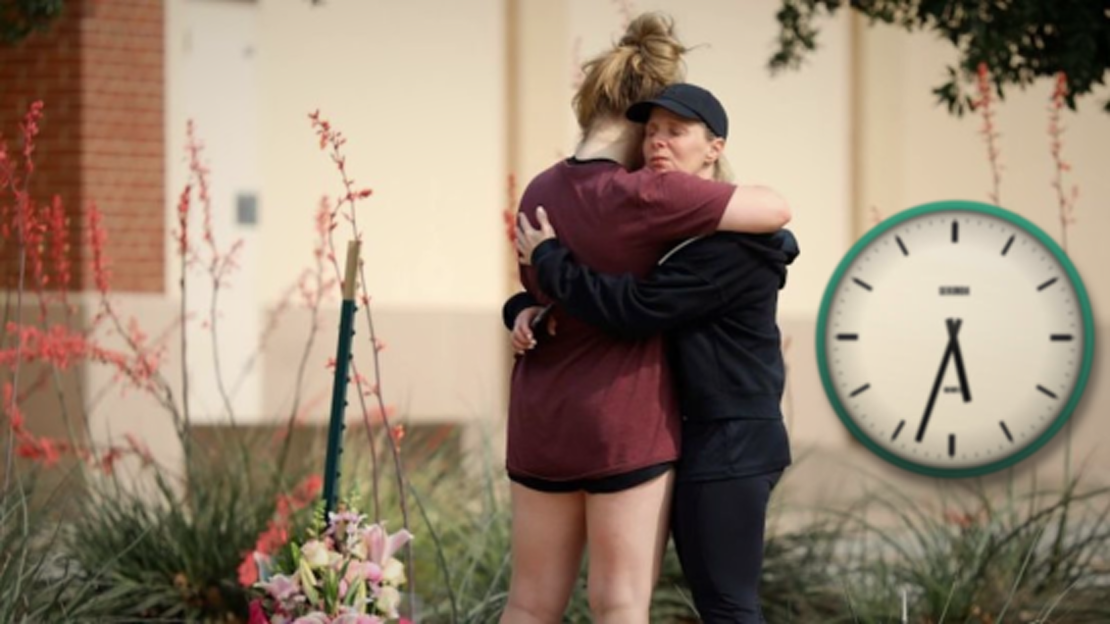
5:33
